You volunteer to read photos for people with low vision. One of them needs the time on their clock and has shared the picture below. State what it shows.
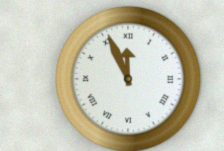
11:56
